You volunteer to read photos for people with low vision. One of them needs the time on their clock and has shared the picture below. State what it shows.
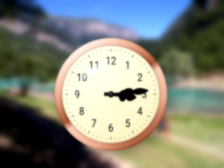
3:14
